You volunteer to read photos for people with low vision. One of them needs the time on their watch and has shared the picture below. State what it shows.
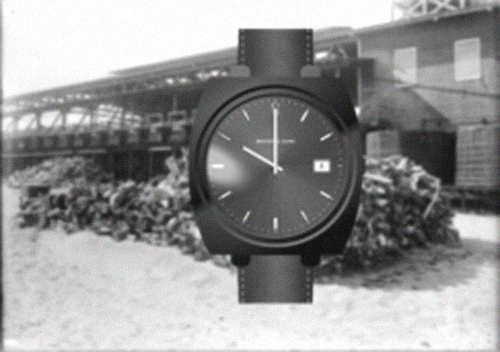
10:00
